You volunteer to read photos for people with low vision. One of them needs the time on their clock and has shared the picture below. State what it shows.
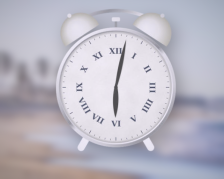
6:02
